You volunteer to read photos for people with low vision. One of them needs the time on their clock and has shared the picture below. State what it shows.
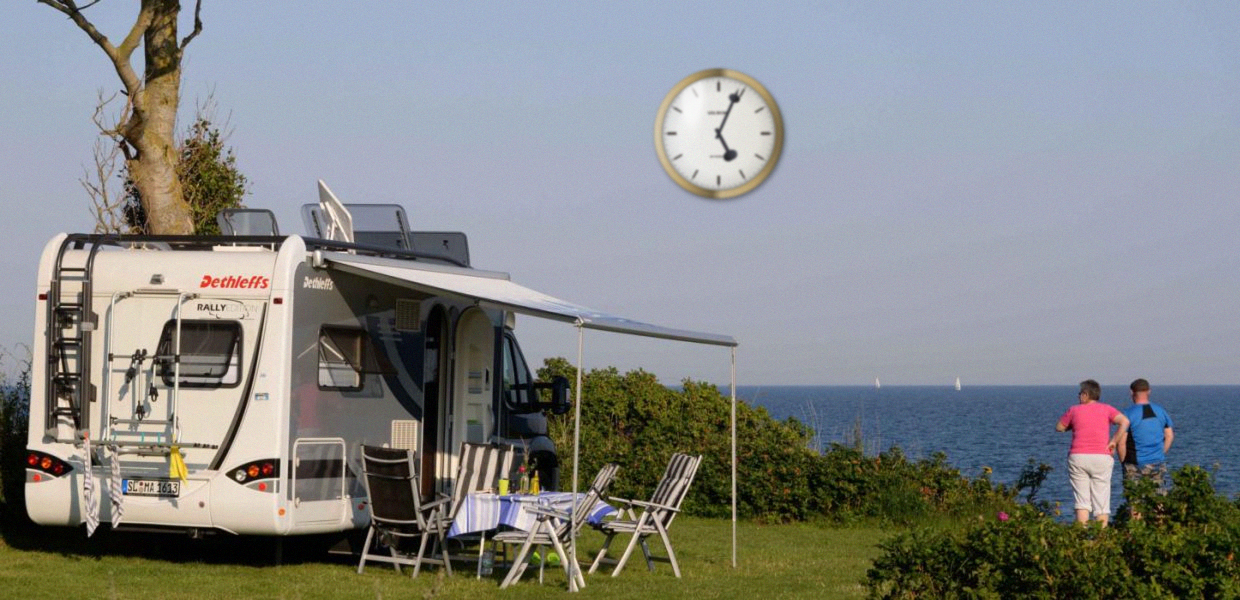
5:04
